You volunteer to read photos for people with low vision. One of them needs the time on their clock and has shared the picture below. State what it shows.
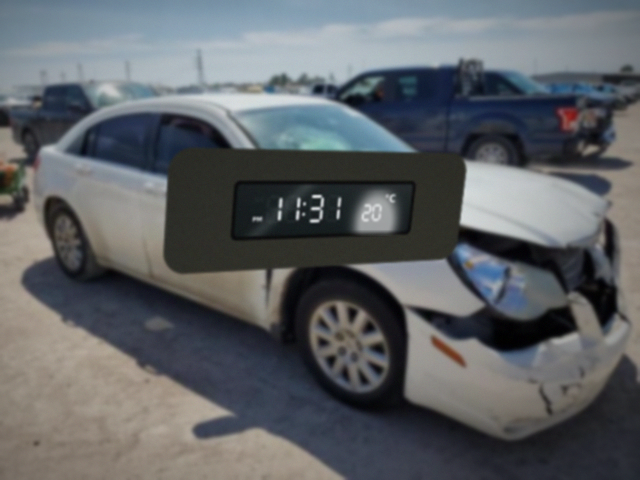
11:31
